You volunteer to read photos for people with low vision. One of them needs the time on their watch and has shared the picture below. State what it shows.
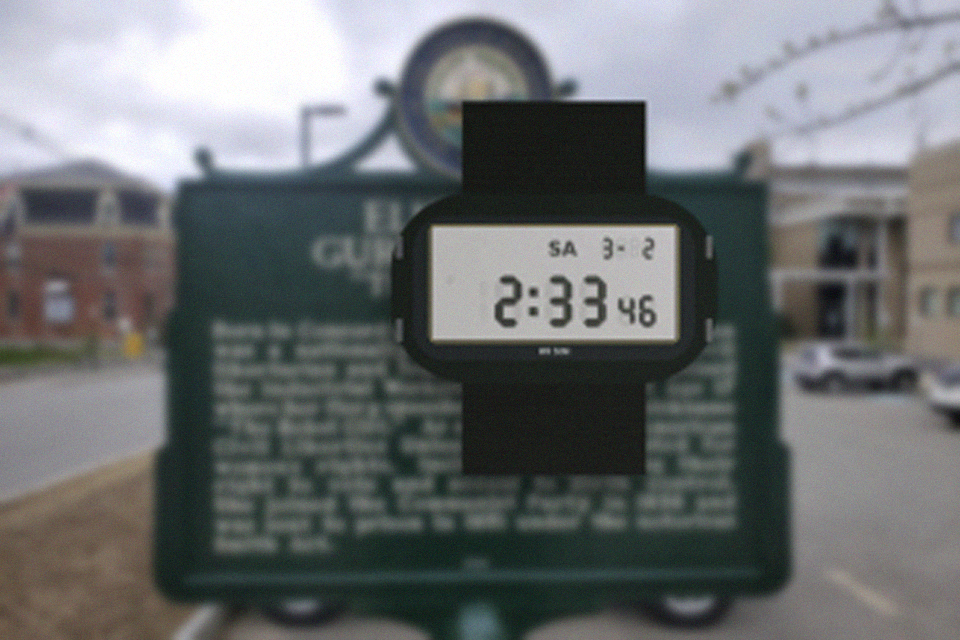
2:33:46
